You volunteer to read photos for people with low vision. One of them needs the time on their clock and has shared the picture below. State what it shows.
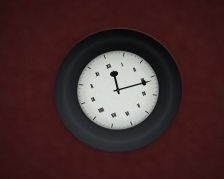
12:16
